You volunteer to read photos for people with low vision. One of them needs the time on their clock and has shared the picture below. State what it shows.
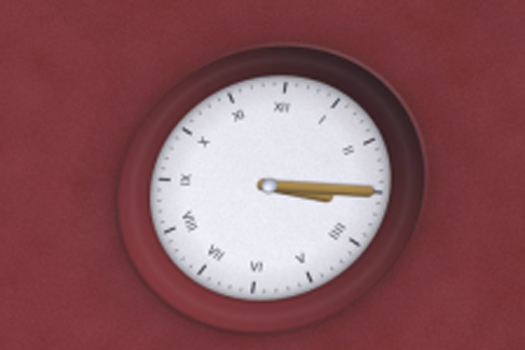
3:15
